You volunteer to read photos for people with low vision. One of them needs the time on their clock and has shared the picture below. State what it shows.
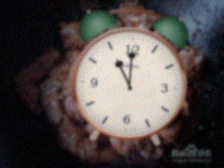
11:00
